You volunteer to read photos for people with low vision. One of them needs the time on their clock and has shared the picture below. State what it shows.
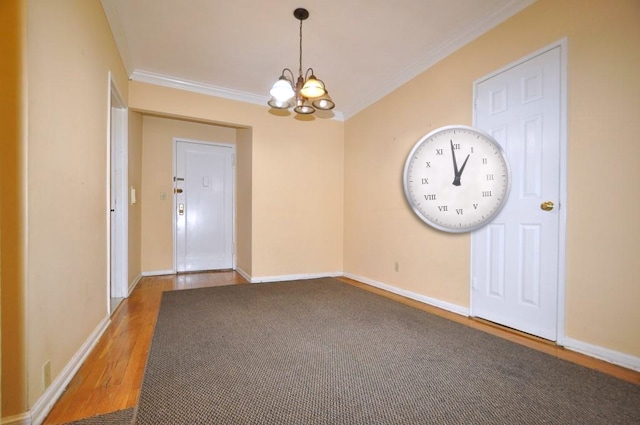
12:59
